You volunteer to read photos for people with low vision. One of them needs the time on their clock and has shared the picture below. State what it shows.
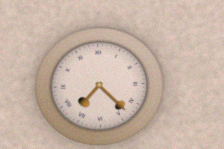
7:23
